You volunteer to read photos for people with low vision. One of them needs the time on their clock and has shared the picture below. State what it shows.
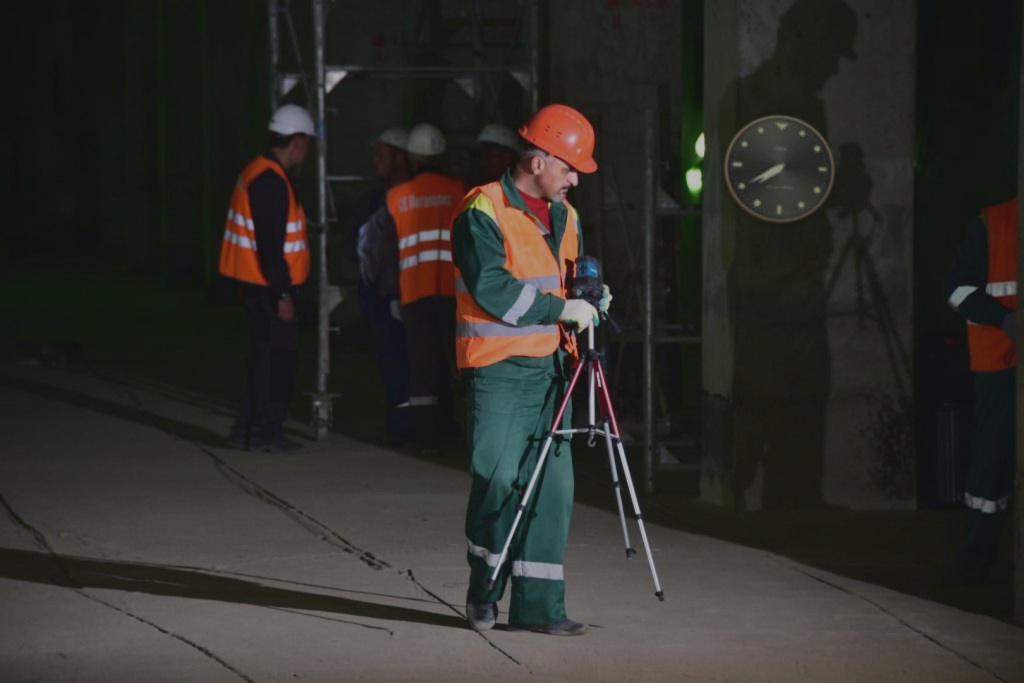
7:40
